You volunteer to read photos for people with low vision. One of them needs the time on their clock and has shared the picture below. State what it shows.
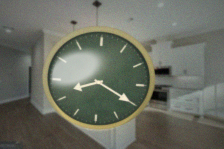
8:20
